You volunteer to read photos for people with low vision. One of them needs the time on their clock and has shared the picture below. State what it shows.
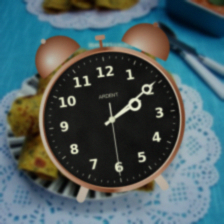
2:09:30
